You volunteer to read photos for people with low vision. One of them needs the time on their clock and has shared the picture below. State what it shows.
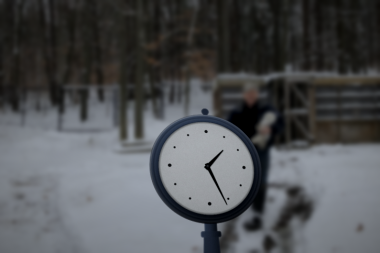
1:26
